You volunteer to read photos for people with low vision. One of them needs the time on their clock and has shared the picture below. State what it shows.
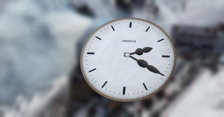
2:20
